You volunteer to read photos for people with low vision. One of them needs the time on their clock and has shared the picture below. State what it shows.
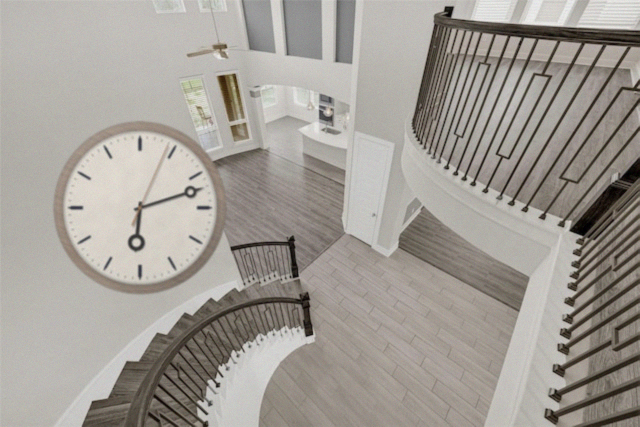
6:12:04
